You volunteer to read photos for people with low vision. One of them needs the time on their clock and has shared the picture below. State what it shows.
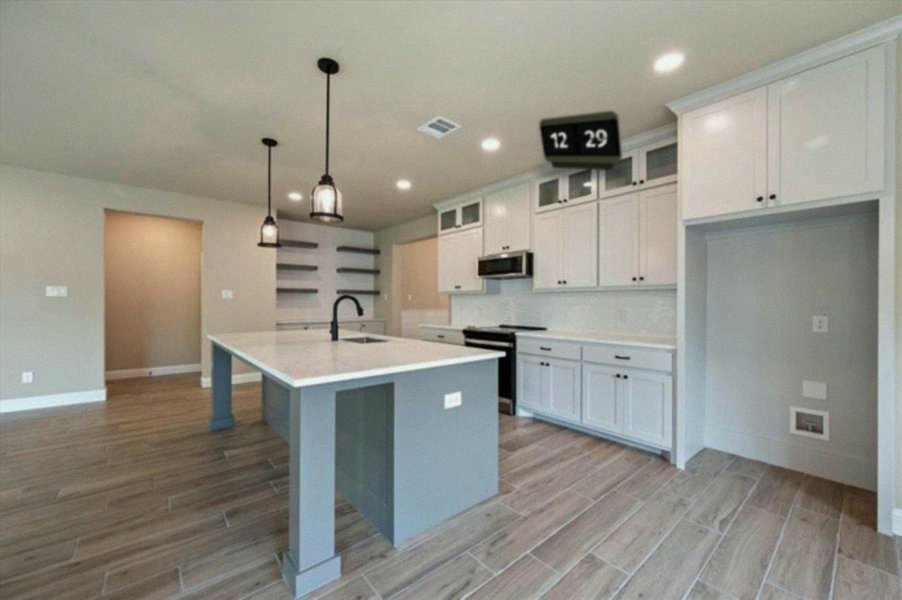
12:29
